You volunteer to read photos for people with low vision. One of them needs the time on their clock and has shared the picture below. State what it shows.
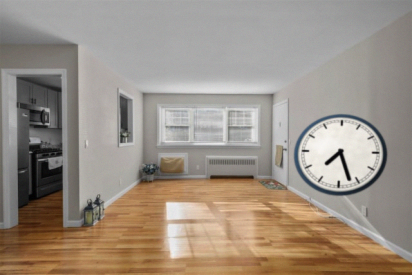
7:27
